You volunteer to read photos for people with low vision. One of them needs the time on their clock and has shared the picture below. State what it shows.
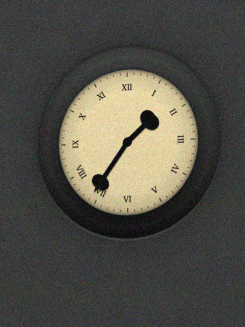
1:36
